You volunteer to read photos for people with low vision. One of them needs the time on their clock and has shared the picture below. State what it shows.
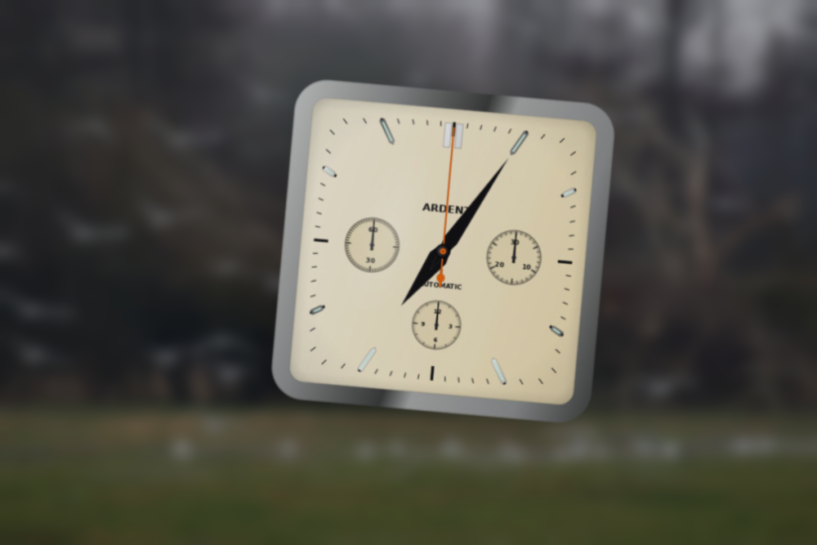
7:05
